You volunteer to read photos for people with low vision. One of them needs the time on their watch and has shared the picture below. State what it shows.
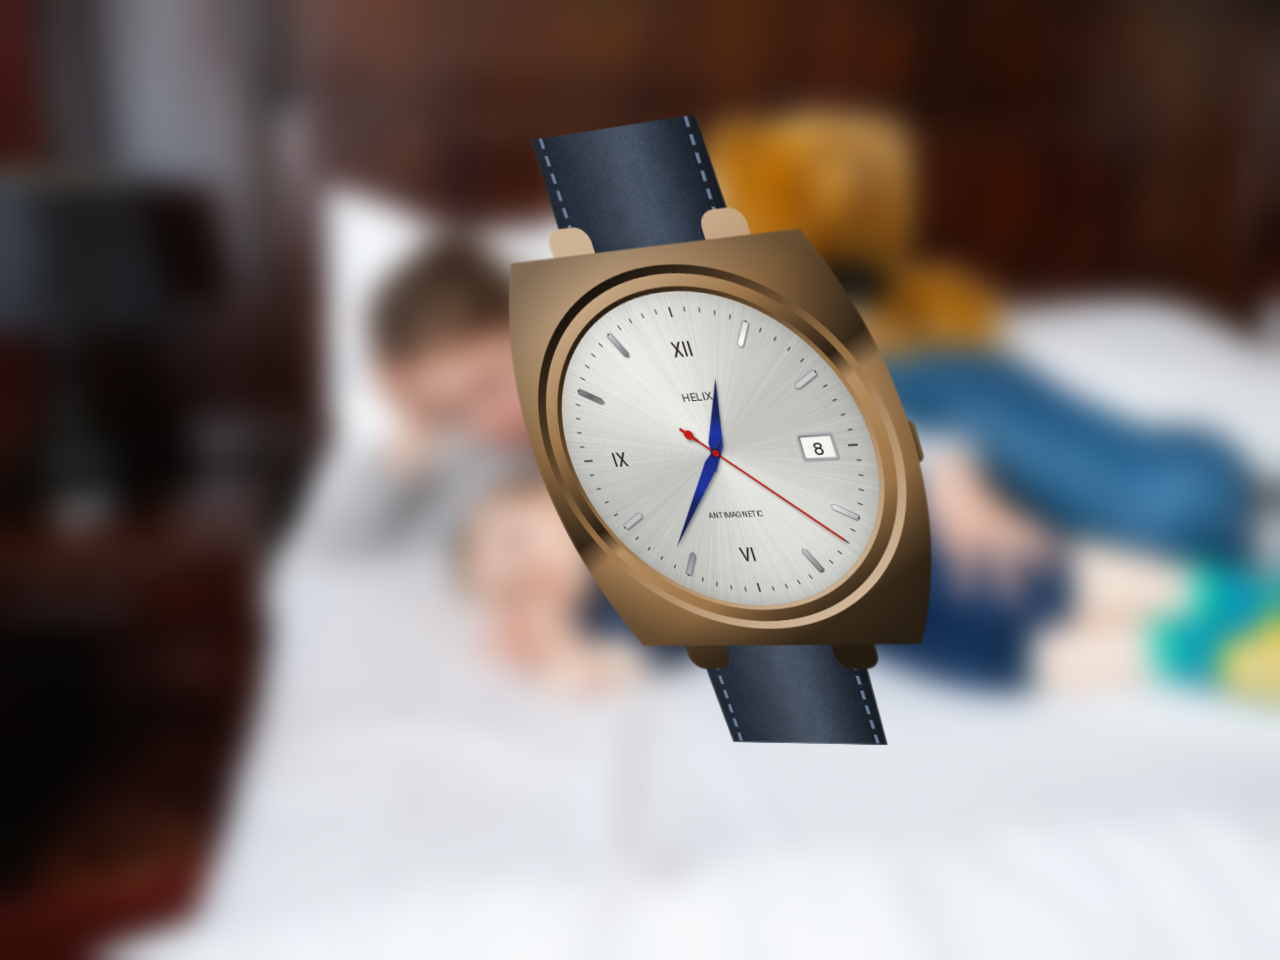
12:36:22
